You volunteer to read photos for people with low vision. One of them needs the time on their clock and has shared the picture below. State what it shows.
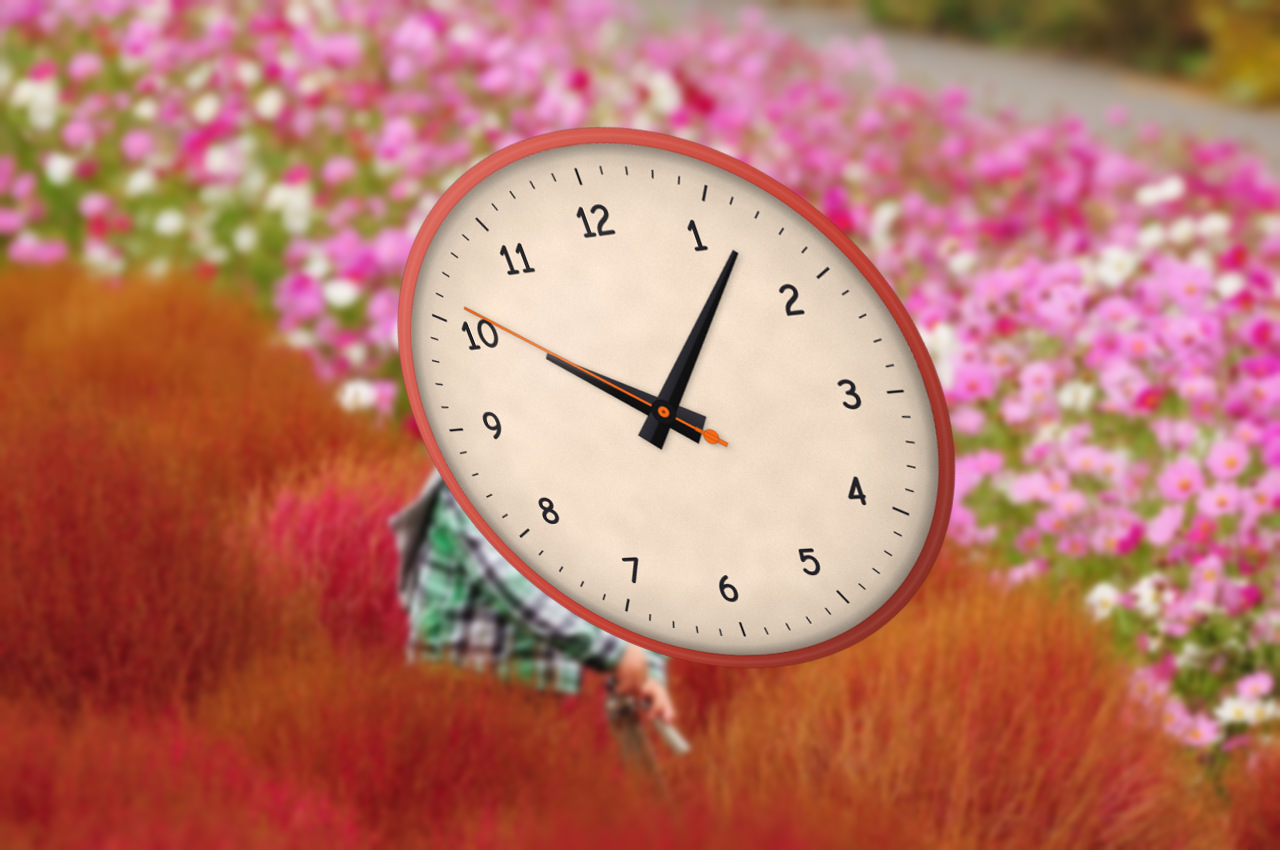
10:06:51
